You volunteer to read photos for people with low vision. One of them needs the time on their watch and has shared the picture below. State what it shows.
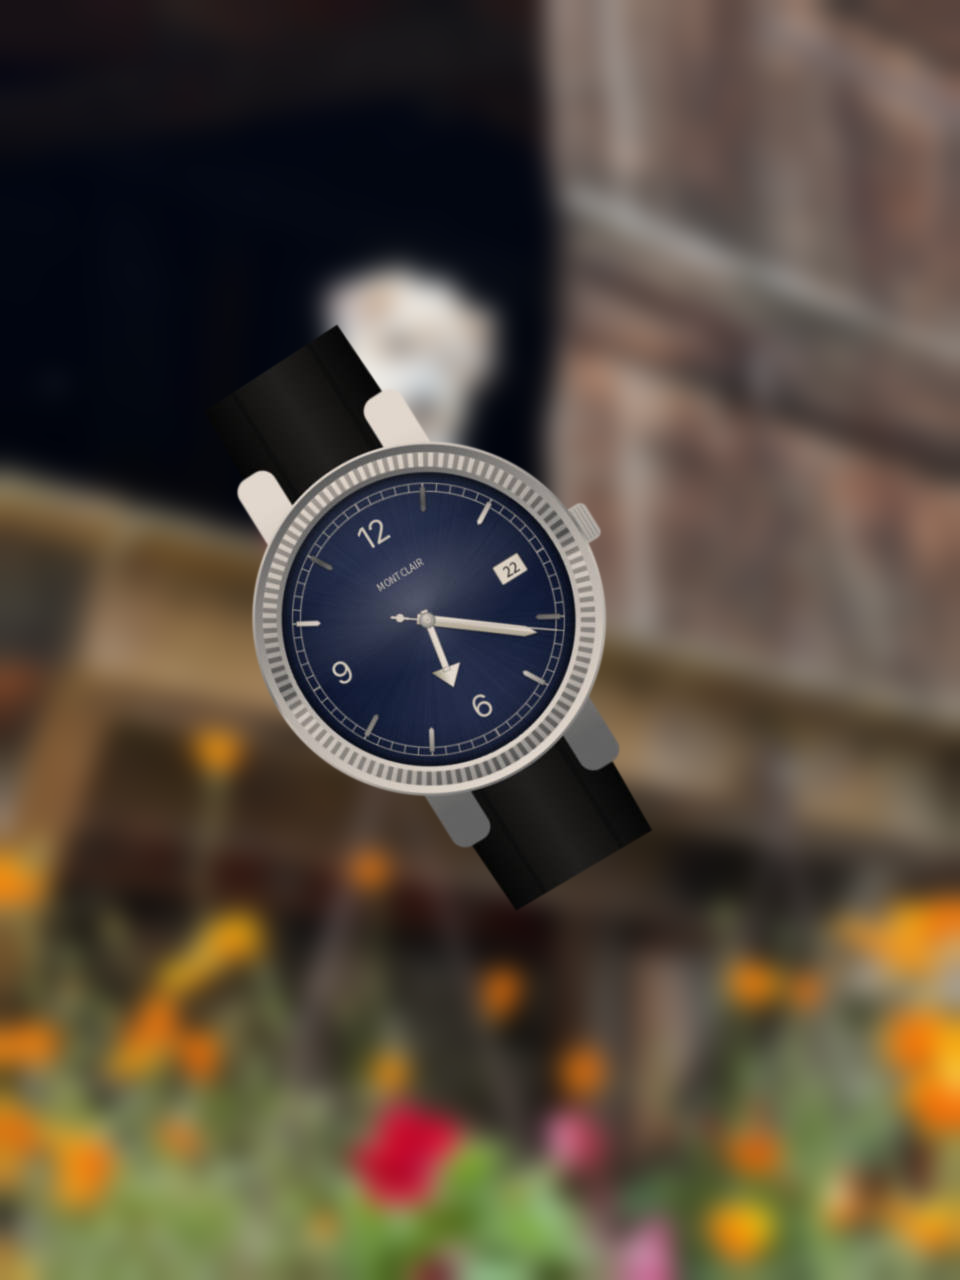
6:21:21
